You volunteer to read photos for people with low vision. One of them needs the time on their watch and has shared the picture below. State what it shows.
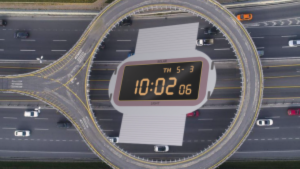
10:02:06
